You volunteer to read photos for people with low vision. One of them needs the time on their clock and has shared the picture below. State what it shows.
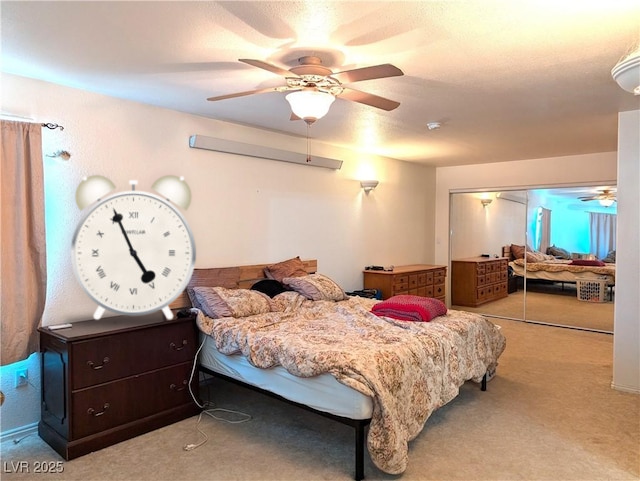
4:56
